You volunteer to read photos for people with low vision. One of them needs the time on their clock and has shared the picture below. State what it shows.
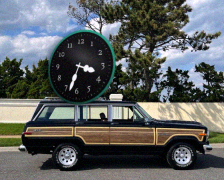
3:33
